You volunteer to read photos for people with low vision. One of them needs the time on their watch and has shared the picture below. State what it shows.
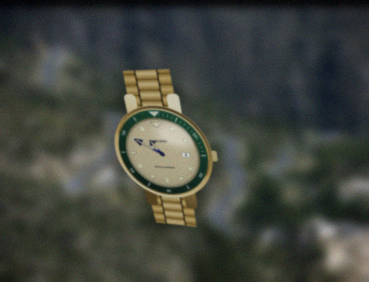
10:50
